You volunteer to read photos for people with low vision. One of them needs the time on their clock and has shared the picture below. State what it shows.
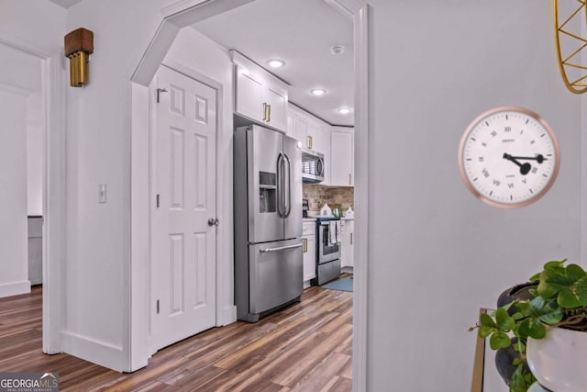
4:16
